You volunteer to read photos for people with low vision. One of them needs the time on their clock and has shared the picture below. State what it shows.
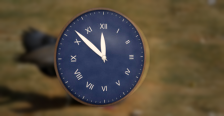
11:52
